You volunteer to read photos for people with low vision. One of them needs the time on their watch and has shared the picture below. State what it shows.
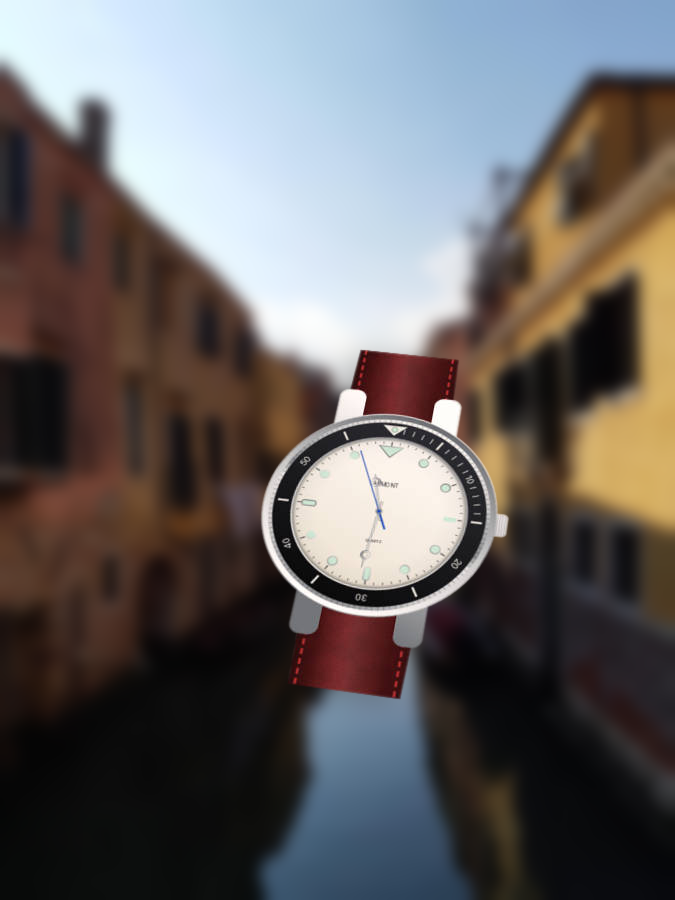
11:30:56
